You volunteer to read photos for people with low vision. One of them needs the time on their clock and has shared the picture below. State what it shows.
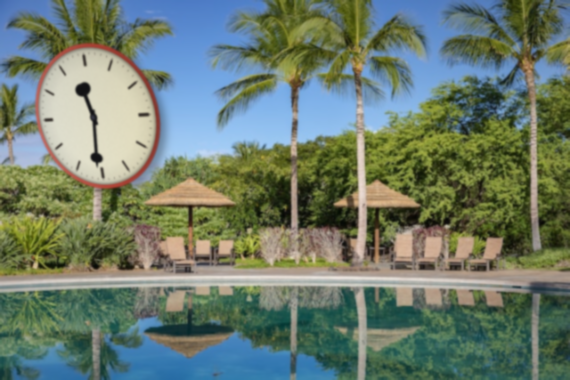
11:31
